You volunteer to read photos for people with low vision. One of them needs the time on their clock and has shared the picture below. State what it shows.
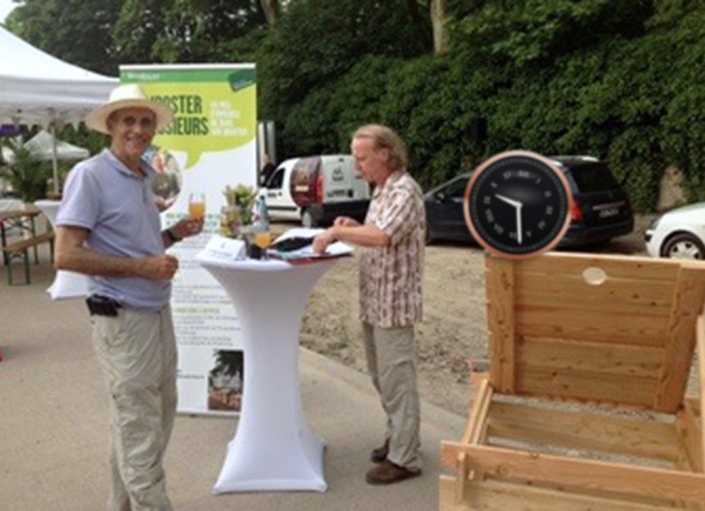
9:28
